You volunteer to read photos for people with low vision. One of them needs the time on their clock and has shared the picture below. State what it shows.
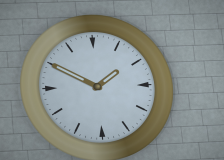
1:50
